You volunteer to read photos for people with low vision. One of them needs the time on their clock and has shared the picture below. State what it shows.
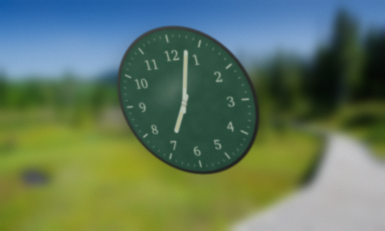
7:03
